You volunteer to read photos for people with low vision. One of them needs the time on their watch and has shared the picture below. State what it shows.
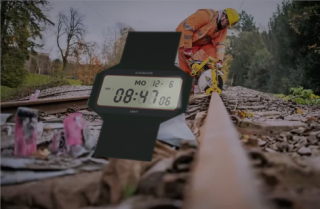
8:47:06
